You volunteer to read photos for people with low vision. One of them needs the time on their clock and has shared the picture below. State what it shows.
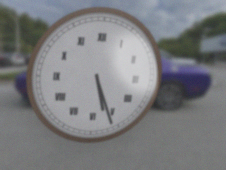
5:26
